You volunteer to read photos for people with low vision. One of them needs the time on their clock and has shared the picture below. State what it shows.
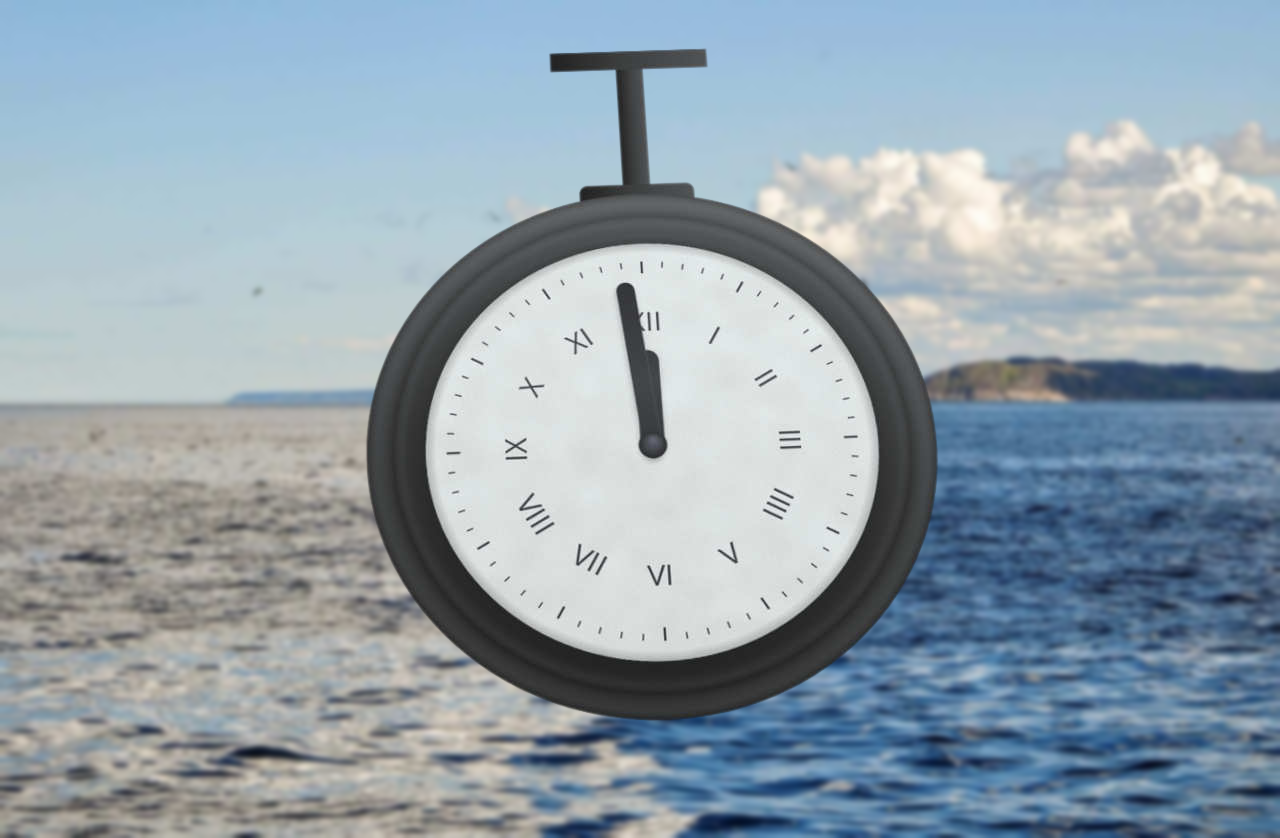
11:59
